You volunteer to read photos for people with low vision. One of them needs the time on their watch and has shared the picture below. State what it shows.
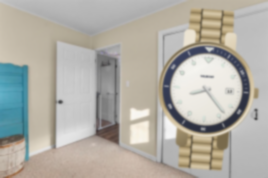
8:23
